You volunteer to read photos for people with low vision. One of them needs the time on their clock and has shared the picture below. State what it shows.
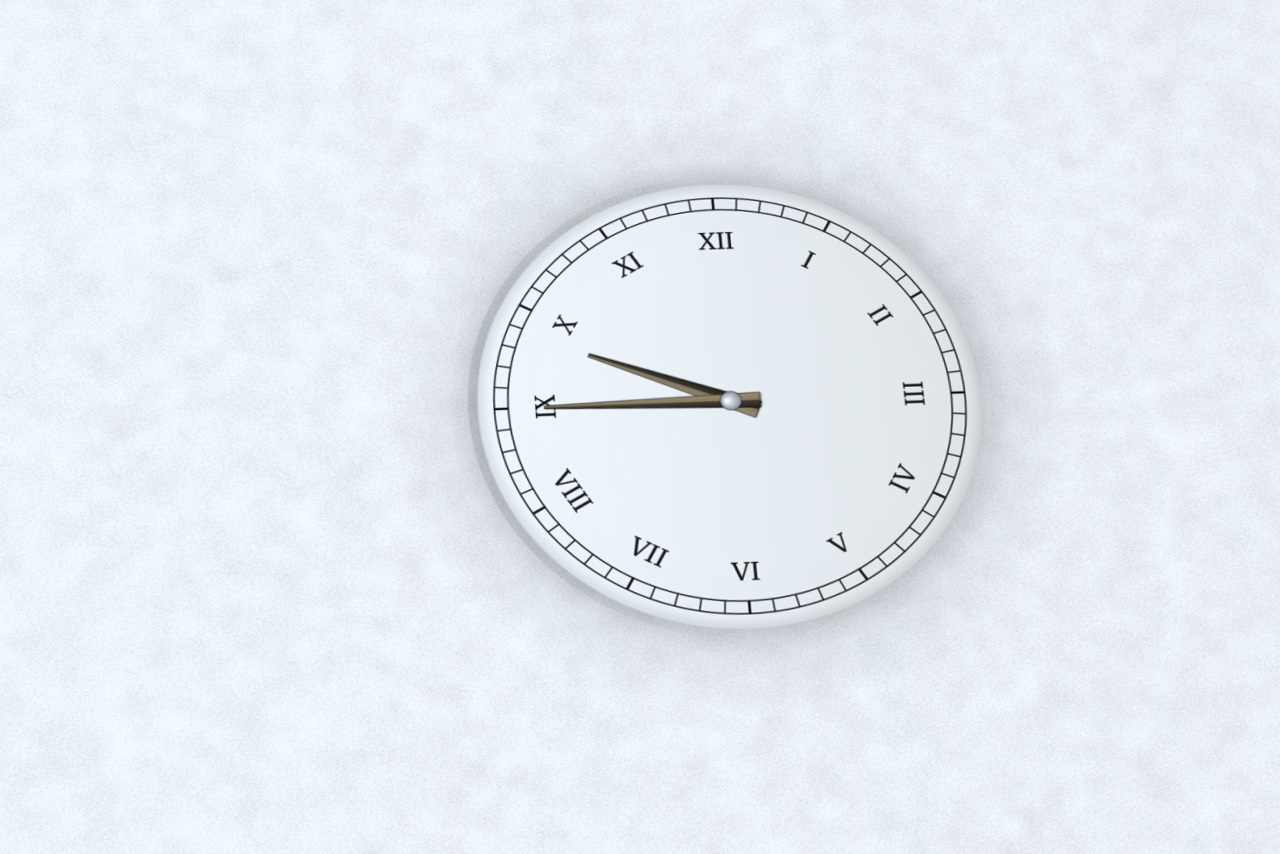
9:45
